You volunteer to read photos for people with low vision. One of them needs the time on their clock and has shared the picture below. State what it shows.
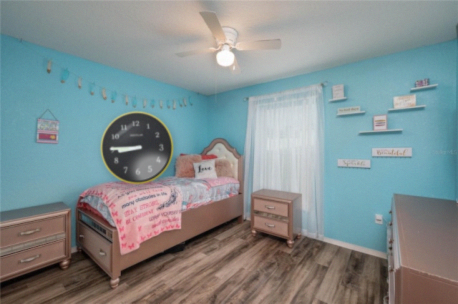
8:45
